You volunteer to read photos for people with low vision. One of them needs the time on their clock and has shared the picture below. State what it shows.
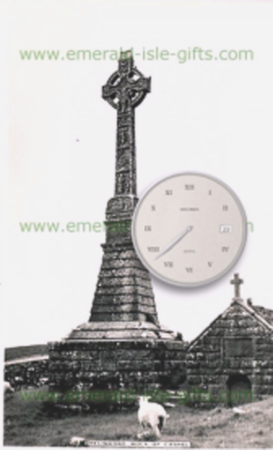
7:38
